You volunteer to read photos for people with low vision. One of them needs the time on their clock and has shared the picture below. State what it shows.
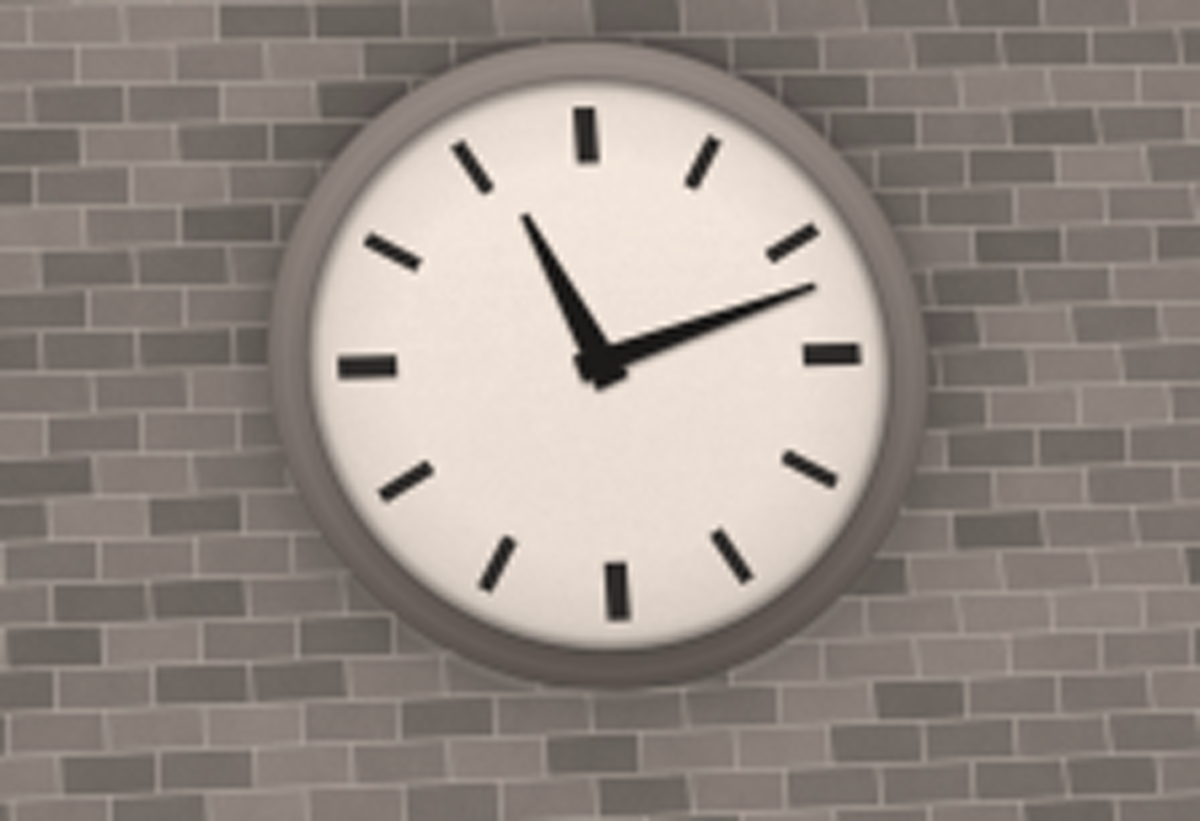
11:12
